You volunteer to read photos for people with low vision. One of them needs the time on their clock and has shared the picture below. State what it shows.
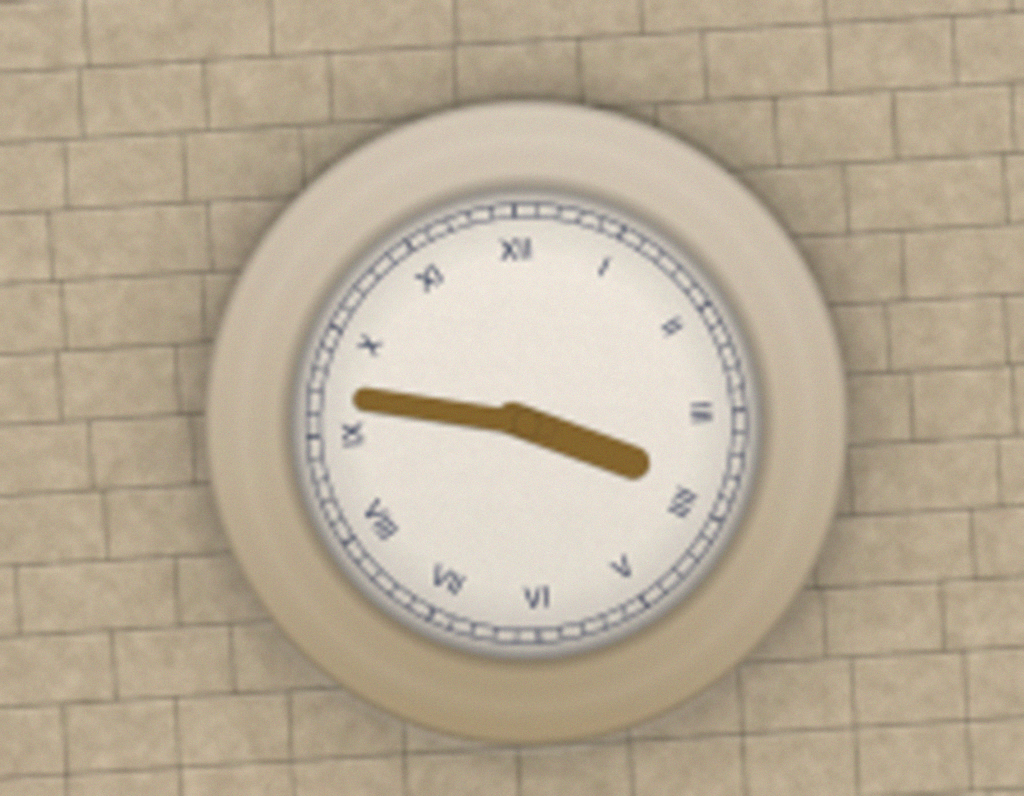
3:47
